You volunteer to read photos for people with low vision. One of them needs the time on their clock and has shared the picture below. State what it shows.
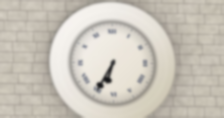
6:35
